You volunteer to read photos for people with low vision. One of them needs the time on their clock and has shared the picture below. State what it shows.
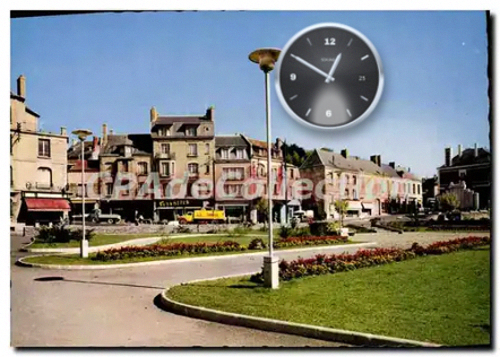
12:50
